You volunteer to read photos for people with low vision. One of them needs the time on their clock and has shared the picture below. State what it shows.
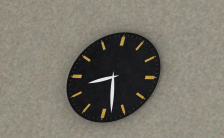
8:28
